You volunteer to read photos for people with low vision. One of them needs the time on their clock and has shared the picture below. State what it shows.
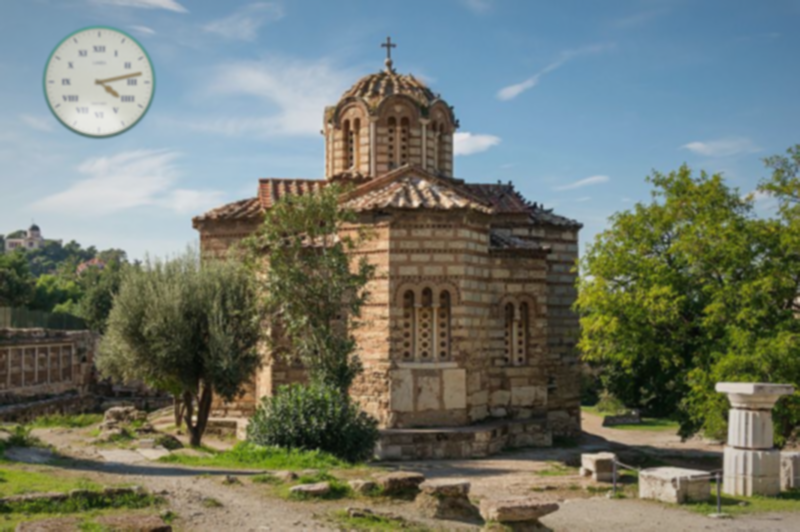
4:13
